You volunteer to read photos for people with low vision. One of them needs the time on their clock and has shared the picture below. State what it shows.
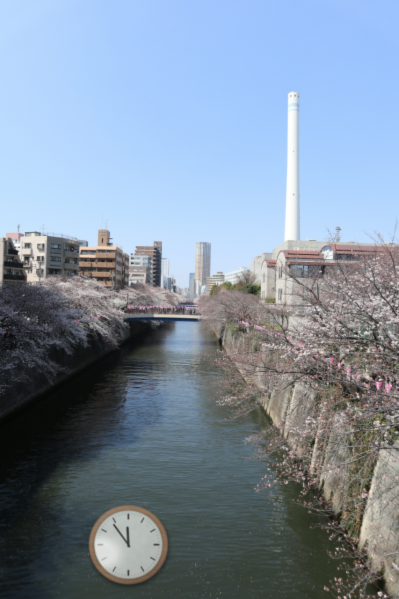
11:54
